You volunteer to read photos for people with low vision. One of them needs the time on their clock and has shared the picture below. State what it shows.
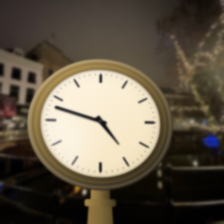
4:48
